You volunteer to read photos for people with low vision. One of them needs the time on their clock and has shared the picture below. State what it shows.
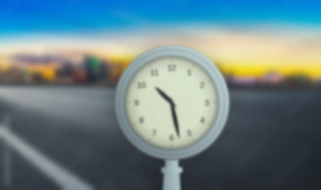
10:28
